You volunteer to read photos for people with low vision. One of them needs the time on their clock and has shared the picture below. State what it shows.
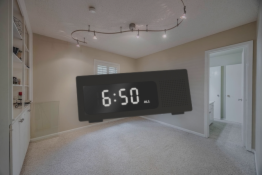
6:50
